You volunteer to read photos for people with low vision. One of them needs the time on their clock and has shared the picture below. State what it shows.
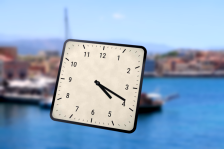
4:19
